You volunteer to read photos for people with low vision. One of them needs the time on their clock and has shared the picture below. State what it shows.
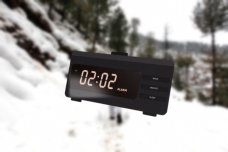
2:02
